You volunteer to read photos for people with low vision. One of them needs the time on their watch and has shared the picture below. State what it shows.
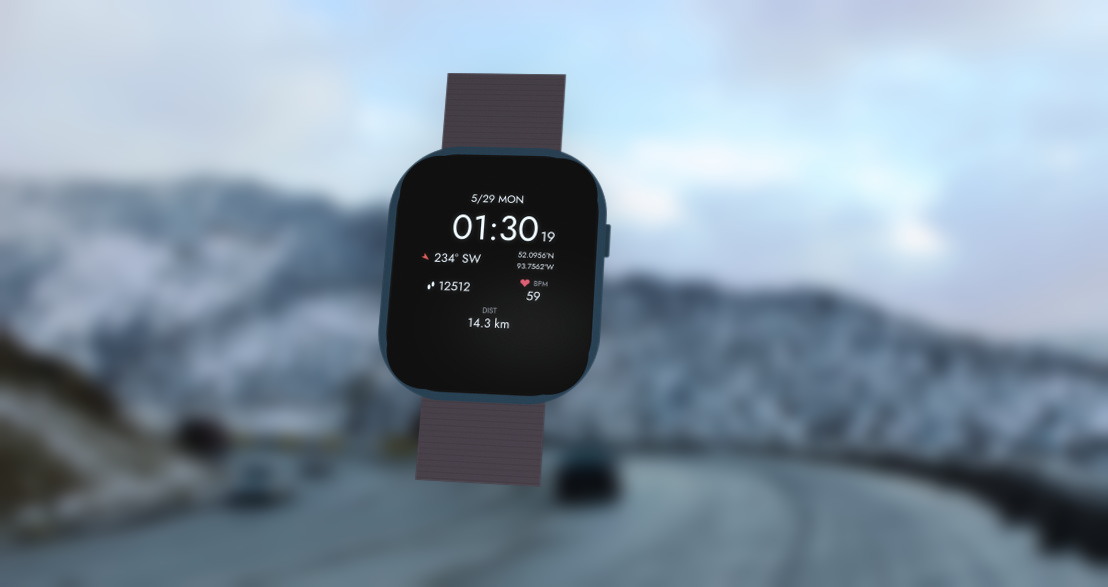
1:30:19
